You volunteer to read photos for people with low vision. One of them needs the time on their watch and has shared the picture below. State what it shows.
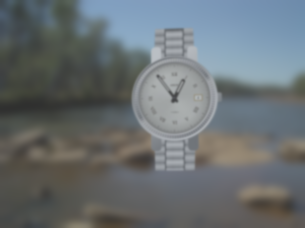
12:54
